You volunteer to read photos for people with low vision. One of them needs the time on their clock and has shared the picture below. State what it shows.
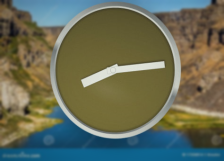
8:14
